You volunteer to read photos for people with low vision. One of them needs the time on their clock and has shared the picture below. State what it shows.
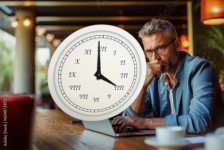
3:59
